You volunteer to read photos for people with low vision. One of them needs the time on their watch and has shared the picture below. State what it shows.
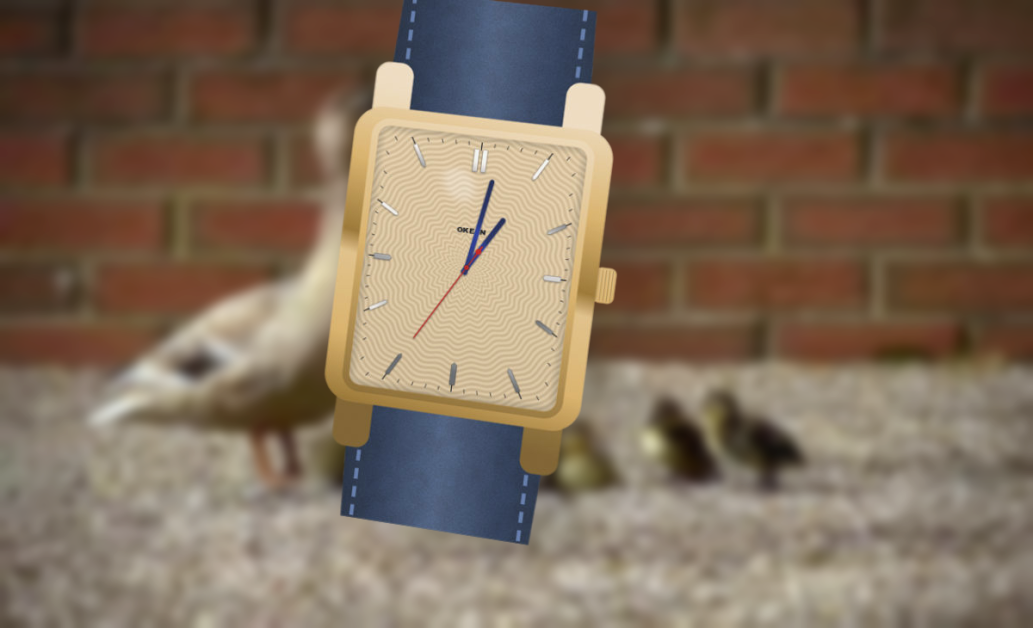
1:01:35
